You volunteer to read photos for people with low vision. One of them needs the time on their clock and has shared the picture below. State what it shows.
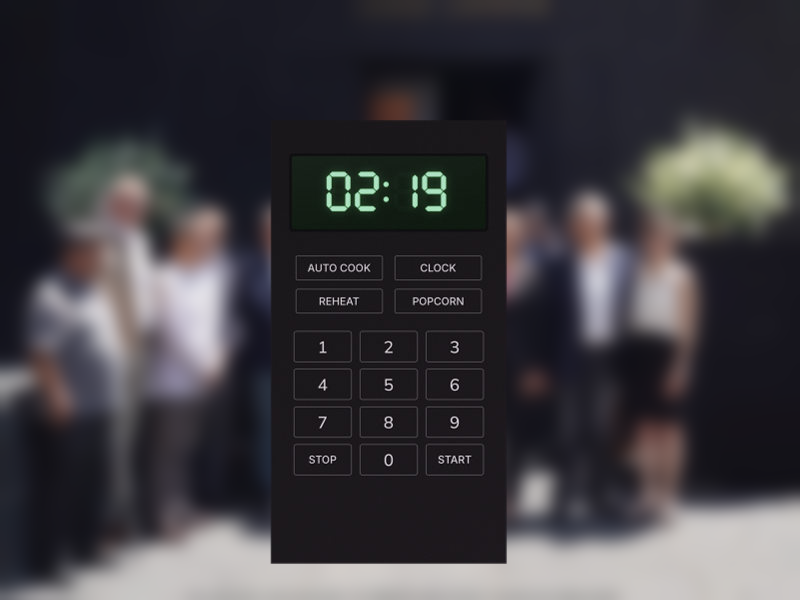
2:19
